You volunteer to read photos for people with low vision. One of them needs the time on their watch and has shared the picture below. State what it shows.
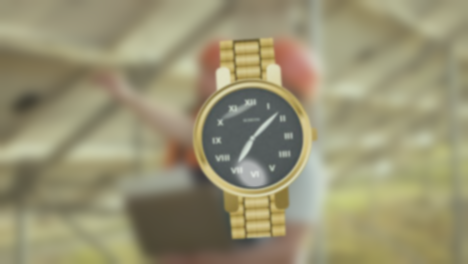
7:08
